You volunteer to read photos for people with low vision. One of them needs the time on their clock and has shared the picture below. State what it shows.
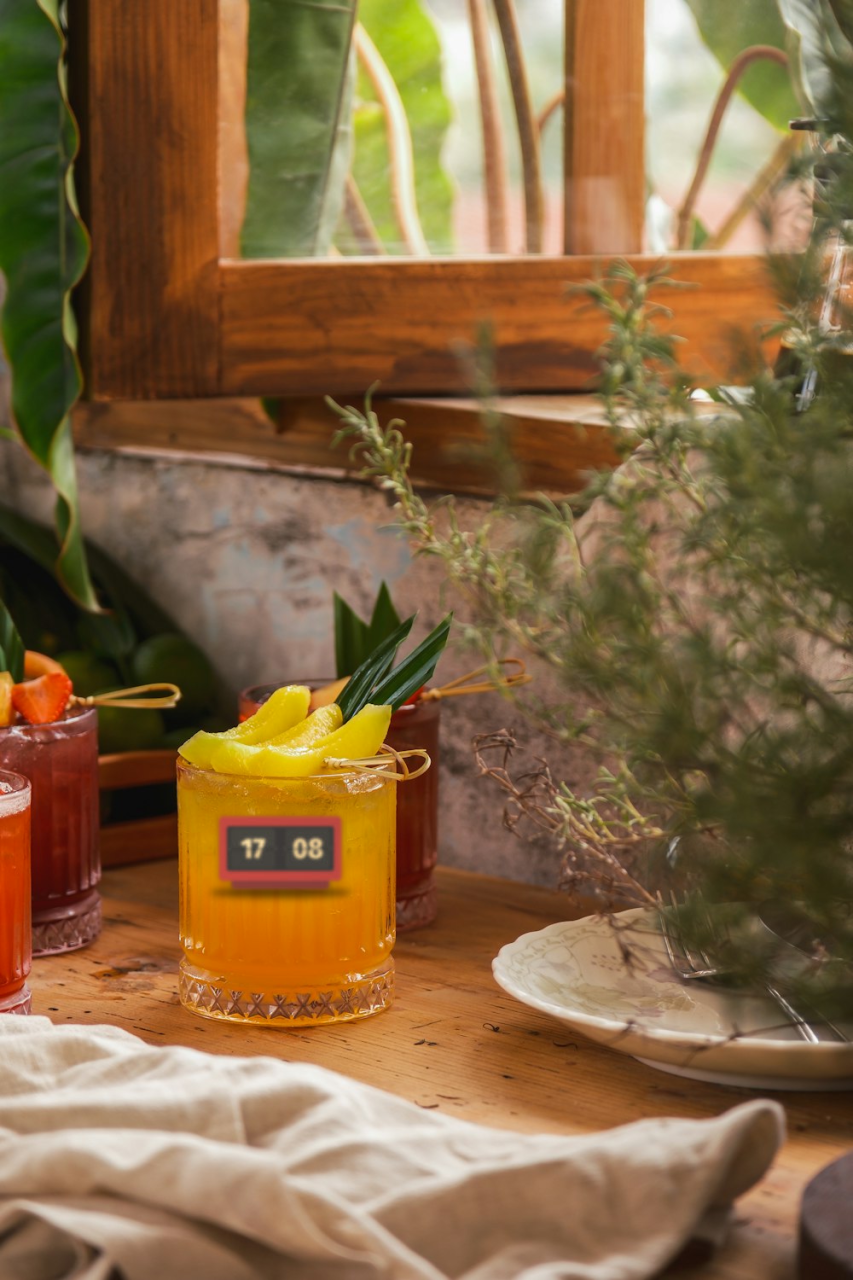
17:08
